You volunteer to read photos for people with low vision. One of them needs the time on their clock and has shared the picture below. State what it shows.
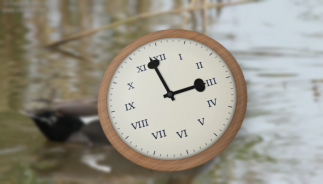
2:58
